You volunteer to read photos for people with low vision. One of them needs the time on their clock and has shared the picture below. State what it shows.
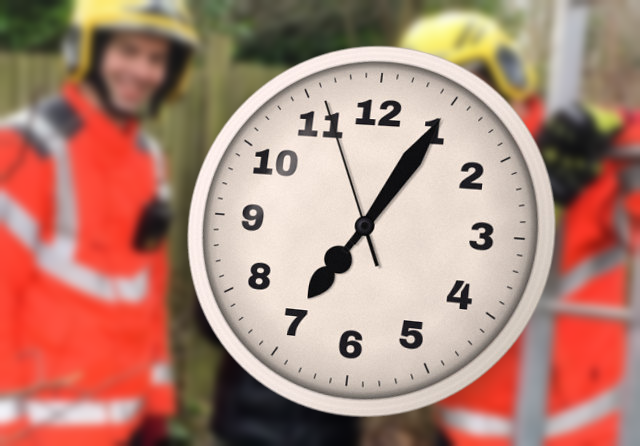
7:04:56
